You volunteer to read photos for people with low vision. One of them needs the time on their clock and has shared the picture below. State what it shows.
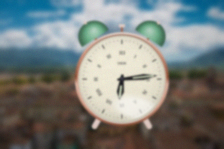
6:14
